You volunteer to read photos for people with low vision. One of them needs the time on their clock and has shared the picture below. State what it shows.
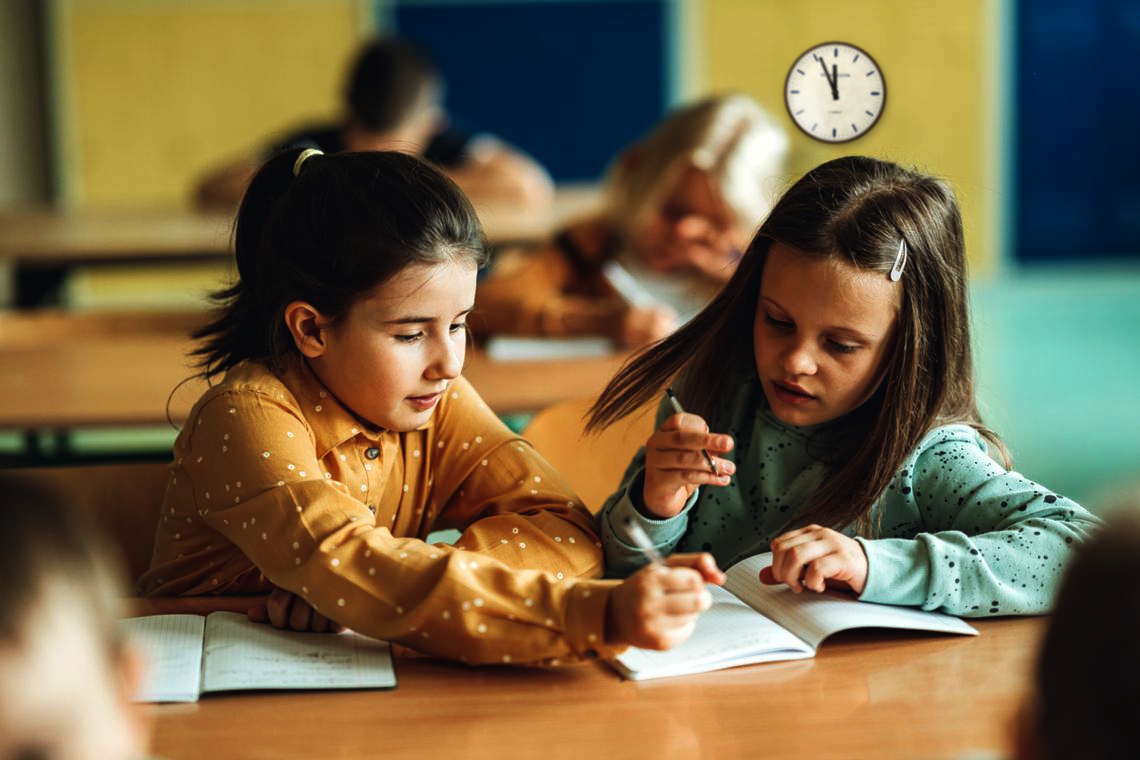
11:56
